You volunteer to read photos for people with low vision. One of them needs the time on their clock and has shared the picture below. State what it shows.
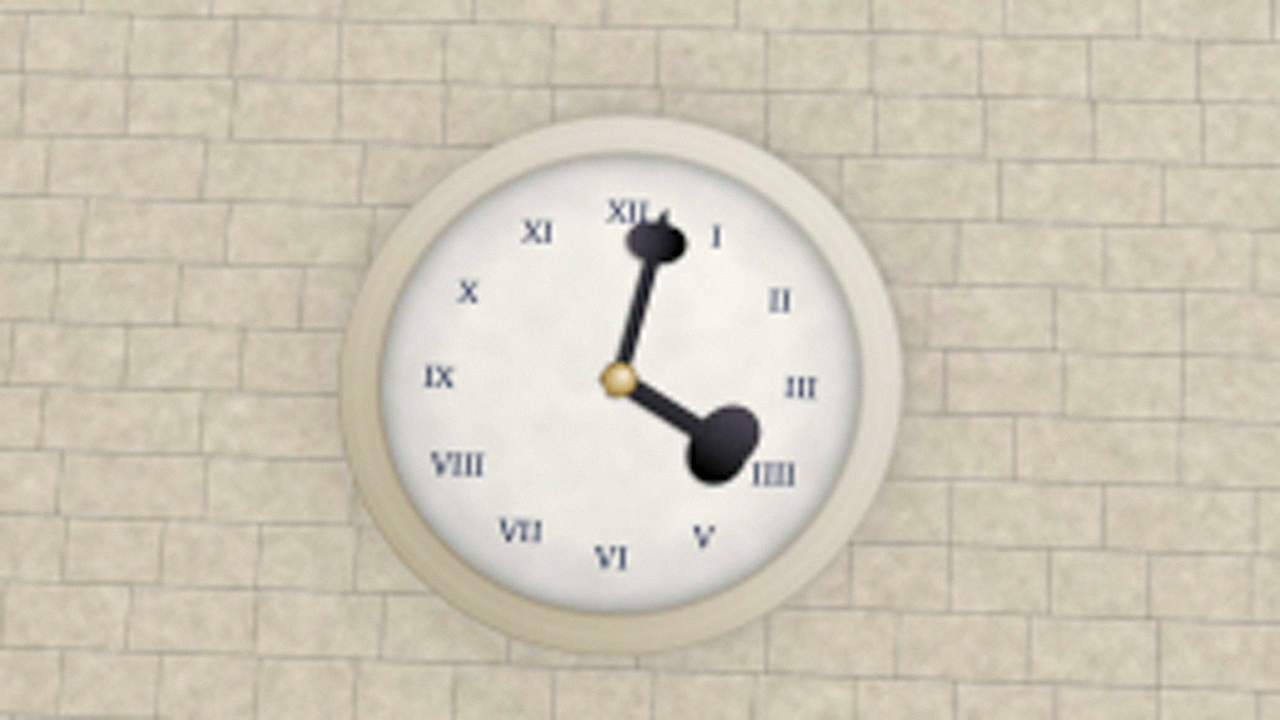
4:02
